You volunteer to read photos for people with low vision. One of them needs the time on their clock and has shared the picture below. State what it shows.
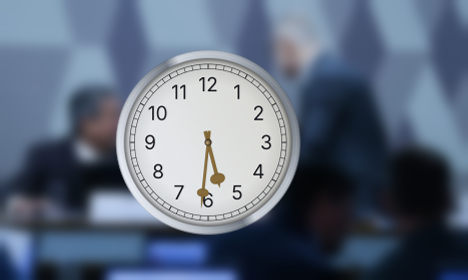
5:31
